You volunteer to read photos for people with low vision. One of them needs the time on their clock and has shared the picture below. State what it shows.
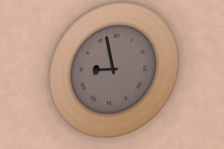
8:57
